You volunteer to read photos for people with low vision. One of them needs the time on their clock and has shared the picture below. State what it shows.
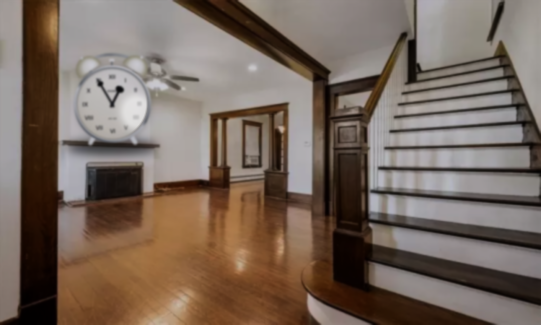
12:55
